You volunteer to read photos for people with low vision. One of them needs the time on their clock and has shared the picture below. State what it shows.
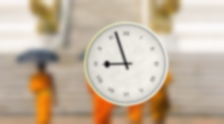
8:57
